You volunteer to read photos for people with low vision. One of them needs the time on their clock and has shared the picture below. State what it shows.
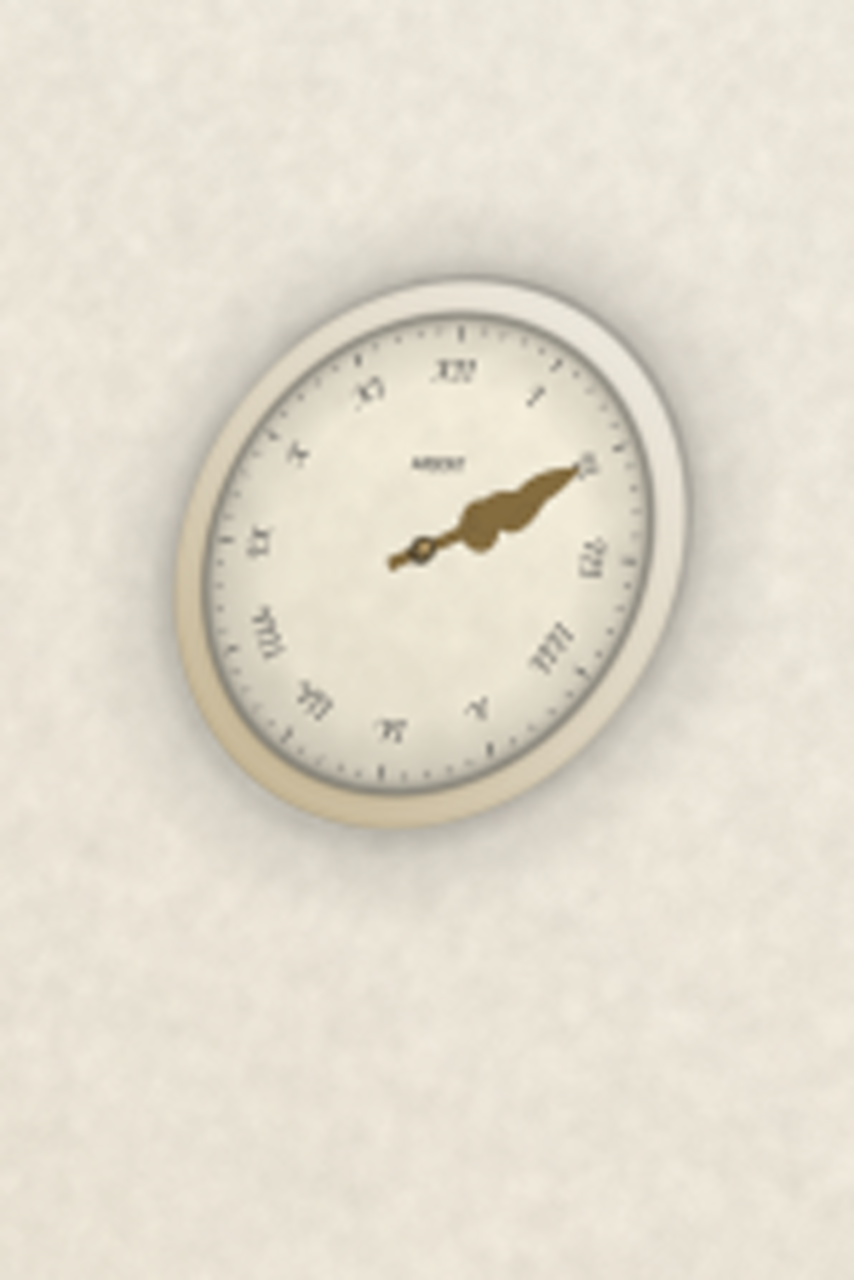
2:10
